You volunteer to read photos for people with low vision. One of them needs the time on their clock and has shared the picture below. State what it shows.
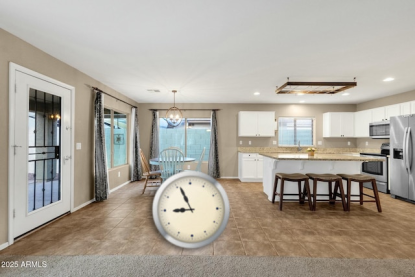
8:56
